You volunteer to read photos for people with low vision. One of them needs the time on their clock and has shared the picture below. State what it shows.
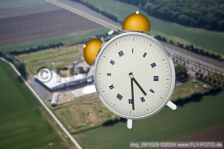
5:34
